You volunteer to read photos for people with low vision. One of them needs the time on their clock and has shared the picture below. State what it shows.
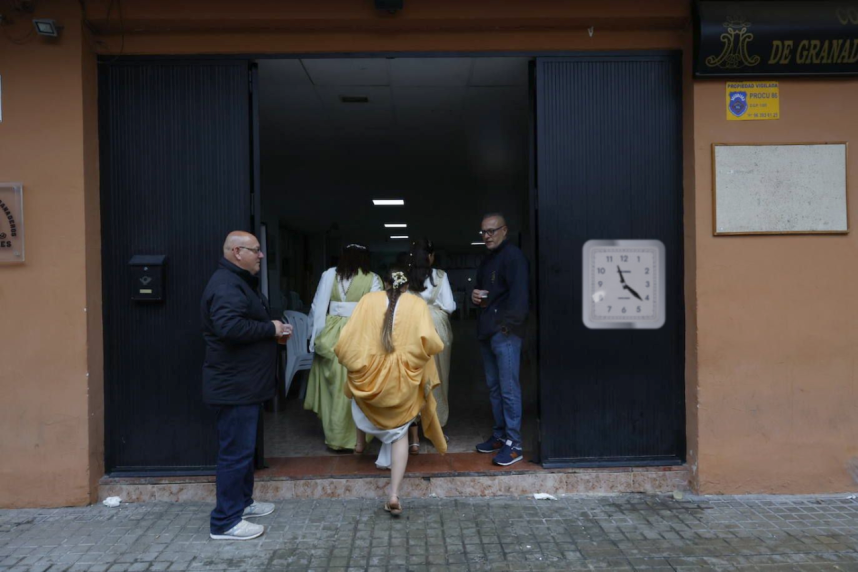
11:22
